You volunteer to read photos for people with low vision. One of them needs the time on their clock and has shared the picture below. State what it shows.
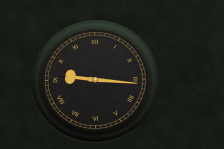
9:16
